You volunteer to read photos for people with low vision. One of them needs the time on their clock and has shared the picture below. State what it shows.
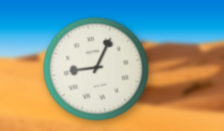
9:06
